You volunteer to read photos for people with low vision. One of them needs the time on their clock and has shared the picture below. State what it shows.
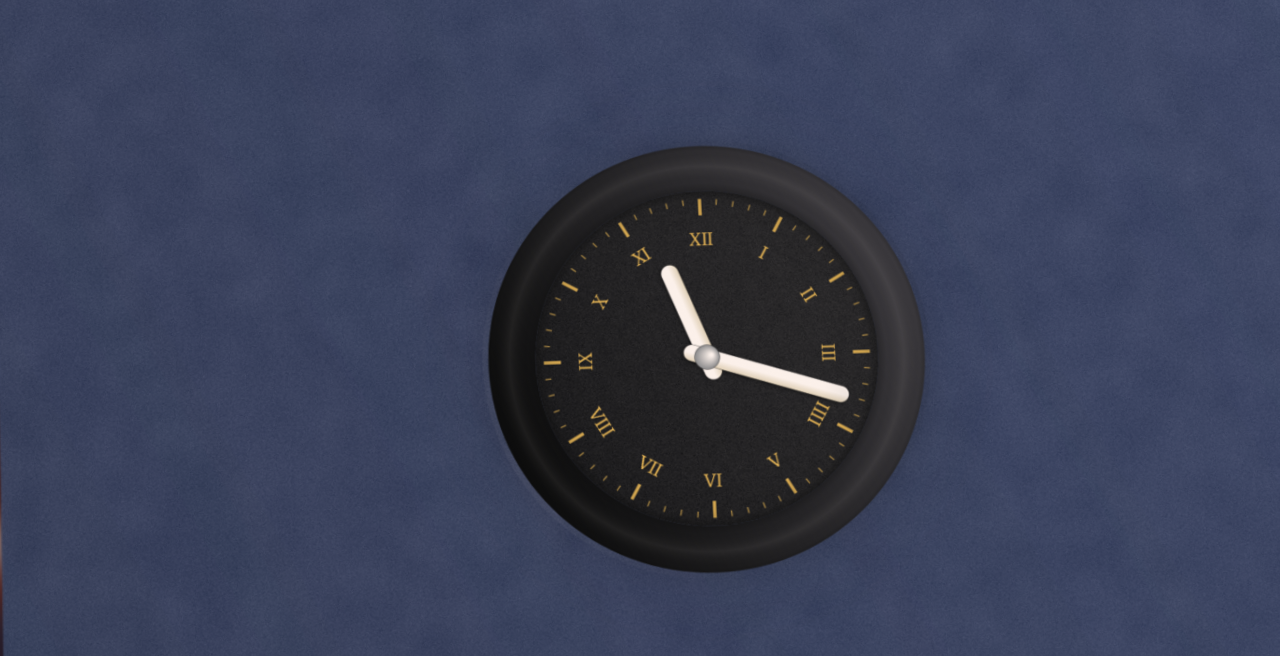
11:18
